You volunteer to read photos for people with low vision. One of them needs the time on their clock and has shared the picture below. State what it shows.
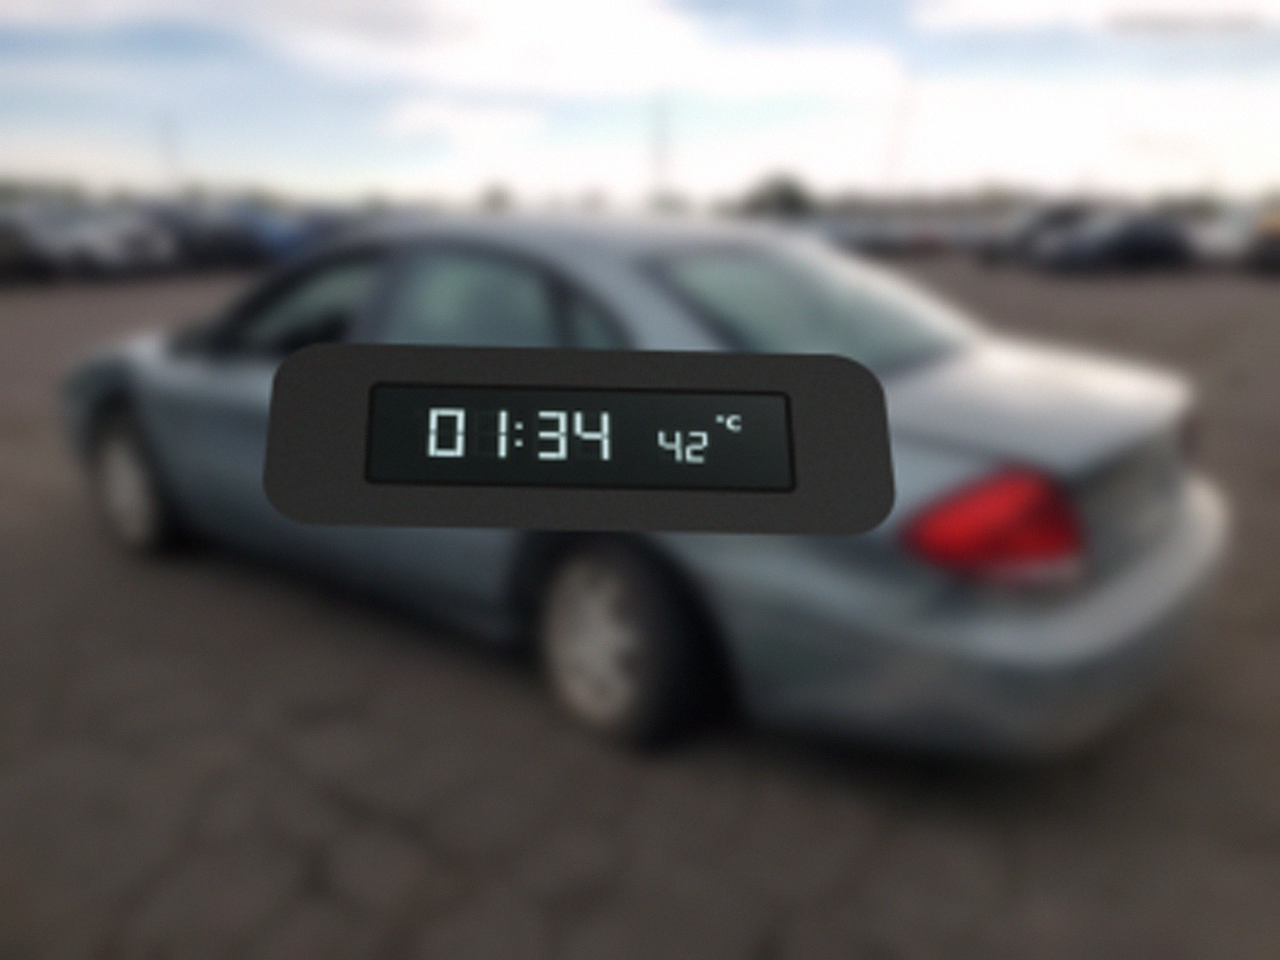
1:34
